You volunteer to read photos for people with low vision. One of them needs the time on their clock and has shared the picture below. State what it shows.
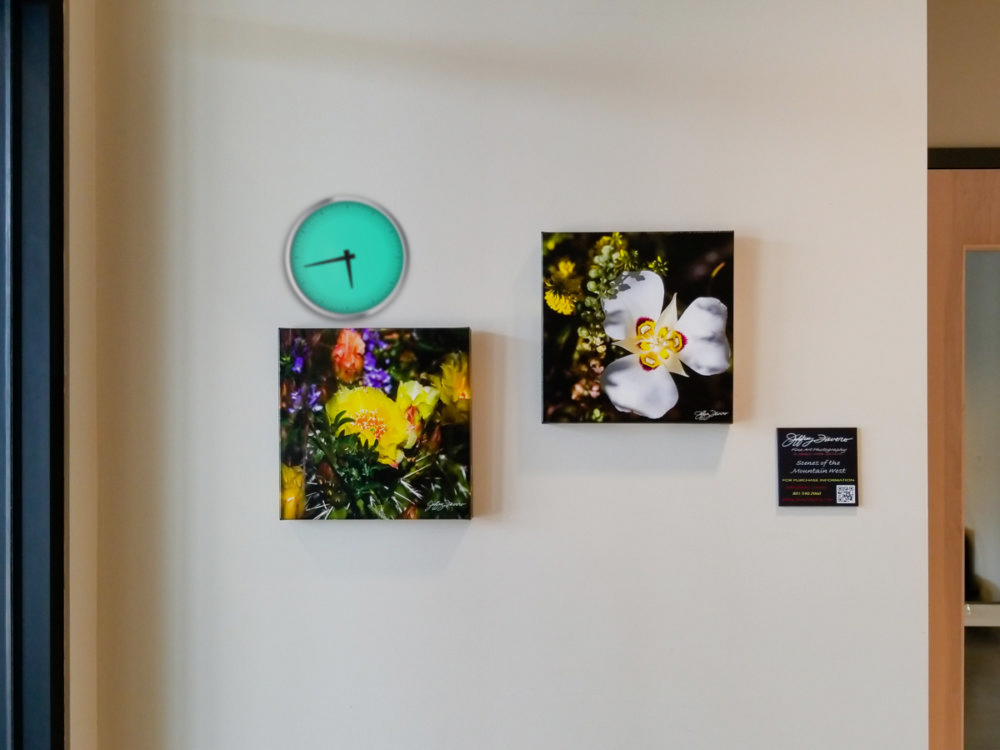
5:43
